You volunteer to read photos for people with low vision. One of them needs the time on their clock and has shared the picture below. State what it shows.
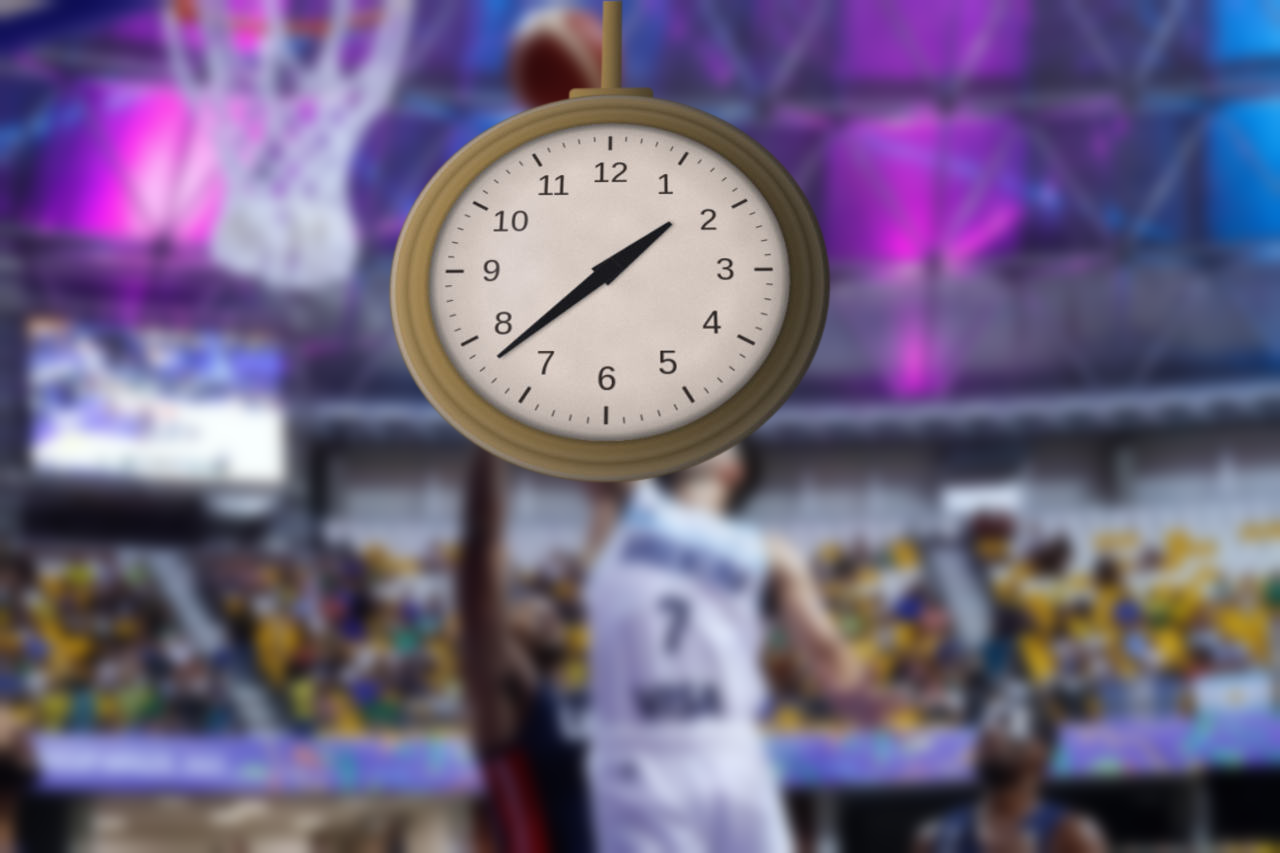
1:38
